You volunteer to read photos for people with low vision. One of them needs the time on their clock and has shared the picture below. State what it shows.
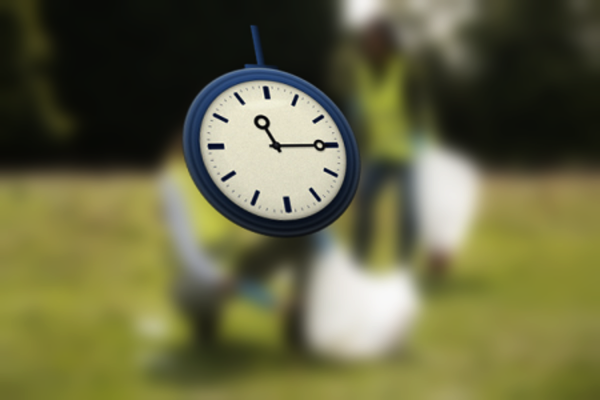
11:15
